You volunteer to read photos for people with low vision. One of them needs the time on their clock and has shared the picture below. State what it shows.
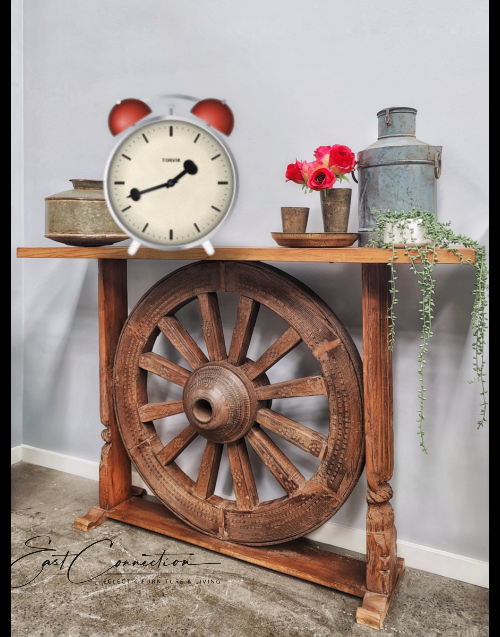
1:42
